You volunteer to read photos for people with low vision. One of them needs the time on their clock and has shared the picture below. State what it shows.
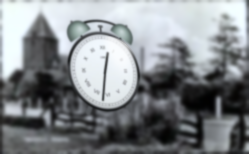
12:32
